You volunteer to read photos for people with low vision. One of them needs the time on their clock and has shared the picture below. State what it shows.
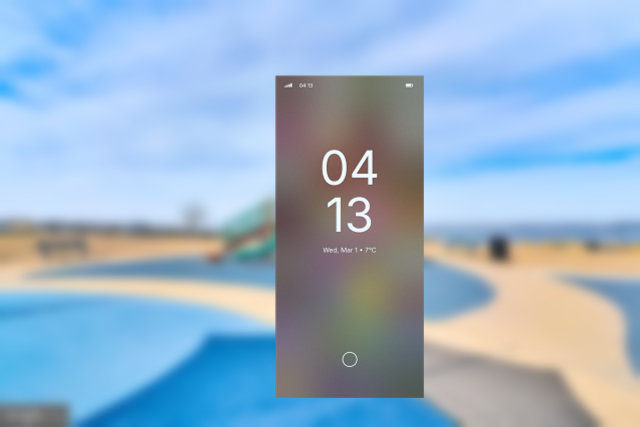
4:13
